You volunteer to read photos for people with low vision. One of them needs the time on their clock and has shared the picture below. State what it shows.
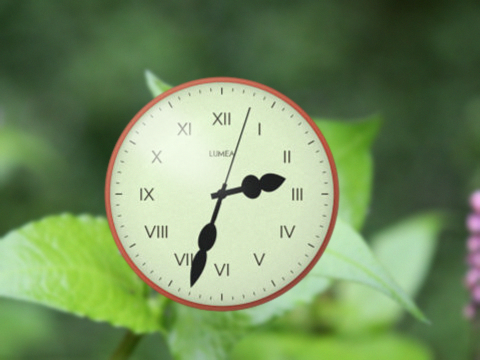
2:33:03
